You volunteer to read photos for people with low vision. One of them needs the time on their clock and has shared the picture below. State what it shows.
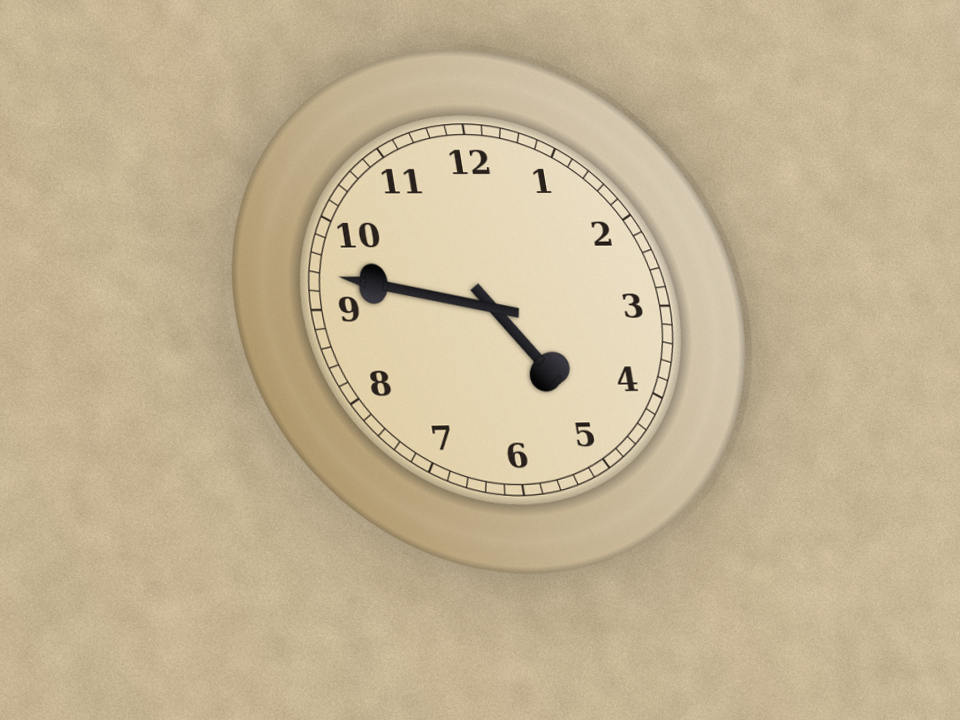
4:47
